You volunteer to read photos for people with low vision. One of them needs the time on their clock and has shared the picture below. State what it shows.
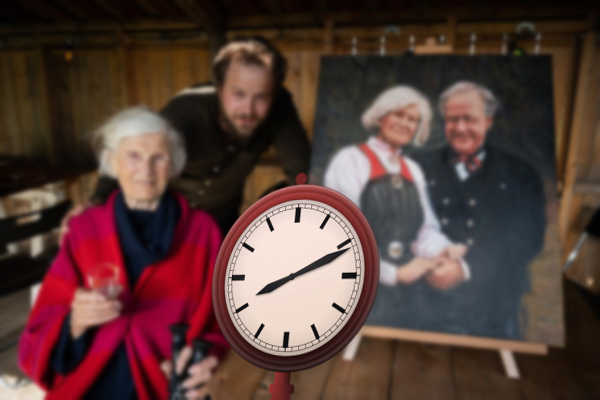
8:11
